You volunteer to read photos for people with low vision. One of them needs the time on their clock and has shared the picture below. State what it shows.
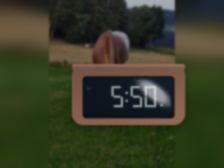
5:50
